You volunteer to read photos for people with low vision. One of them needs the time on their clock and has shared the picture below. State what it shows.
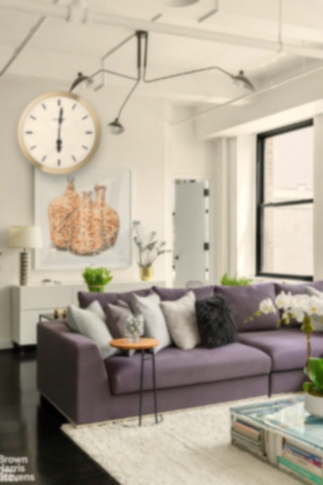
6:01
